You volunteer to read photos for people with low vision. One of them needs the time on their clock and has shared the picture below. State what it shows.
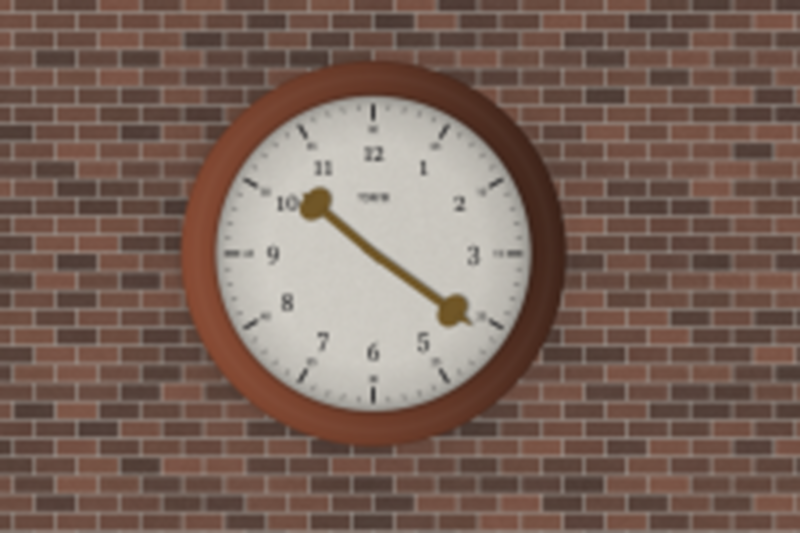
10:21
